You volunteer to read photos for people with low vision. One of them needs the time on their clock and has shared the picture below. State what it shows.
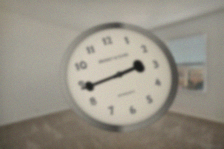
2:44
